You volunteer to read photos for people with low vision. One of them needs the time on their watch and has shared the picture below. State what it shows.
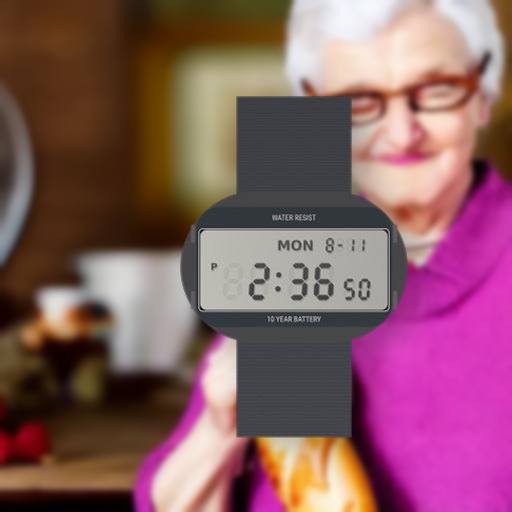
2:36:50
